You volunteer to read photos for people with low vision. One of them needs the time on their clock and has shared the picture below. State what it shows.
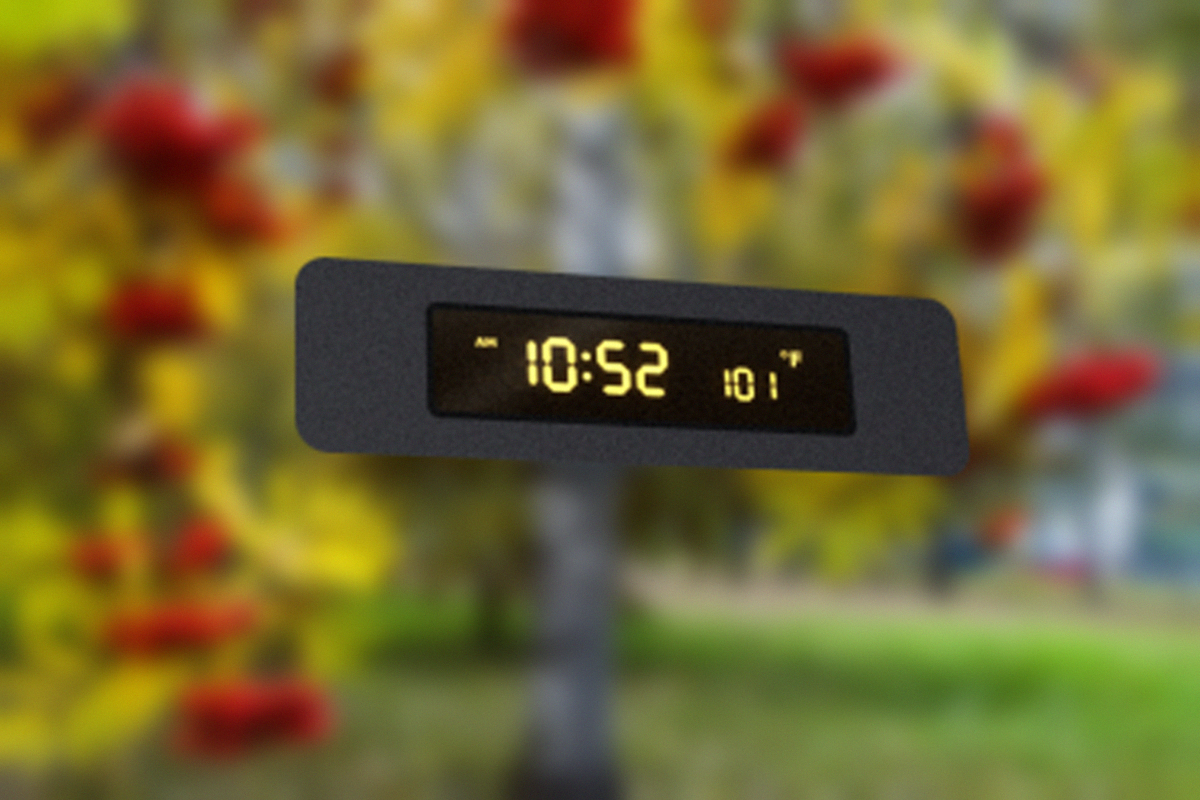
10:52
